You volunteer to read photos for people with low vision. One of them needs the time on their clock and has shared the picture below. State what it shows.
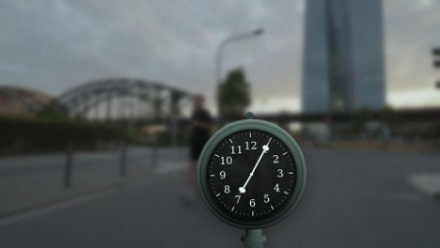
7:05
